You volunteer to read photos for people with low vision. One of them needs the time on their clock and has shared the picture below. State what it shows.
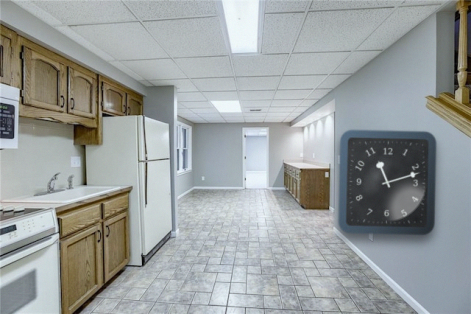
11:12
